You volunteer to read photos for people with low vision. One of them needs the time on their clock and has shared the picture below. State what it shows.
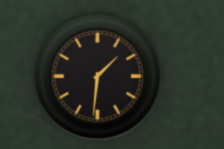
1:31
